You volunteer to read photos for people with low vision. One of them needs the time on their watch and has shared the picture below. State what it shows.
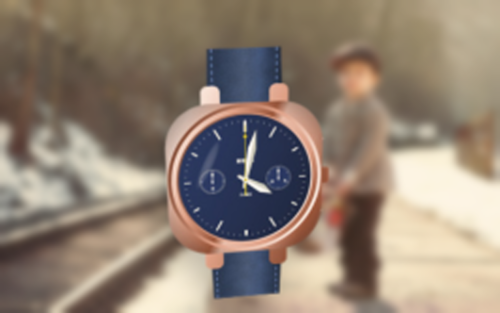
4:02
